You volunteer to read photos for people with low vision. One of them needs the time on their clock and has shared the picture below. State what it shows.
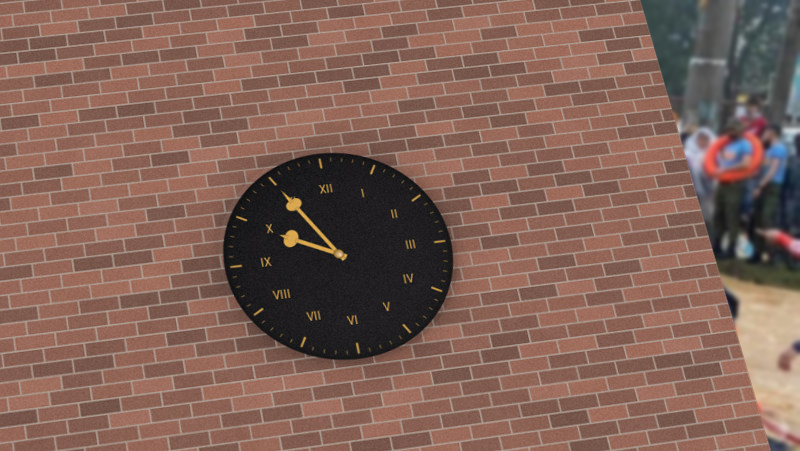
9:55
